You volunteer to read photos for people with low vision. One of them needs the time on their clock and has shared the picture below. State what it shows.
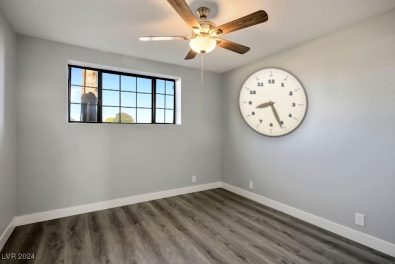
8:26
